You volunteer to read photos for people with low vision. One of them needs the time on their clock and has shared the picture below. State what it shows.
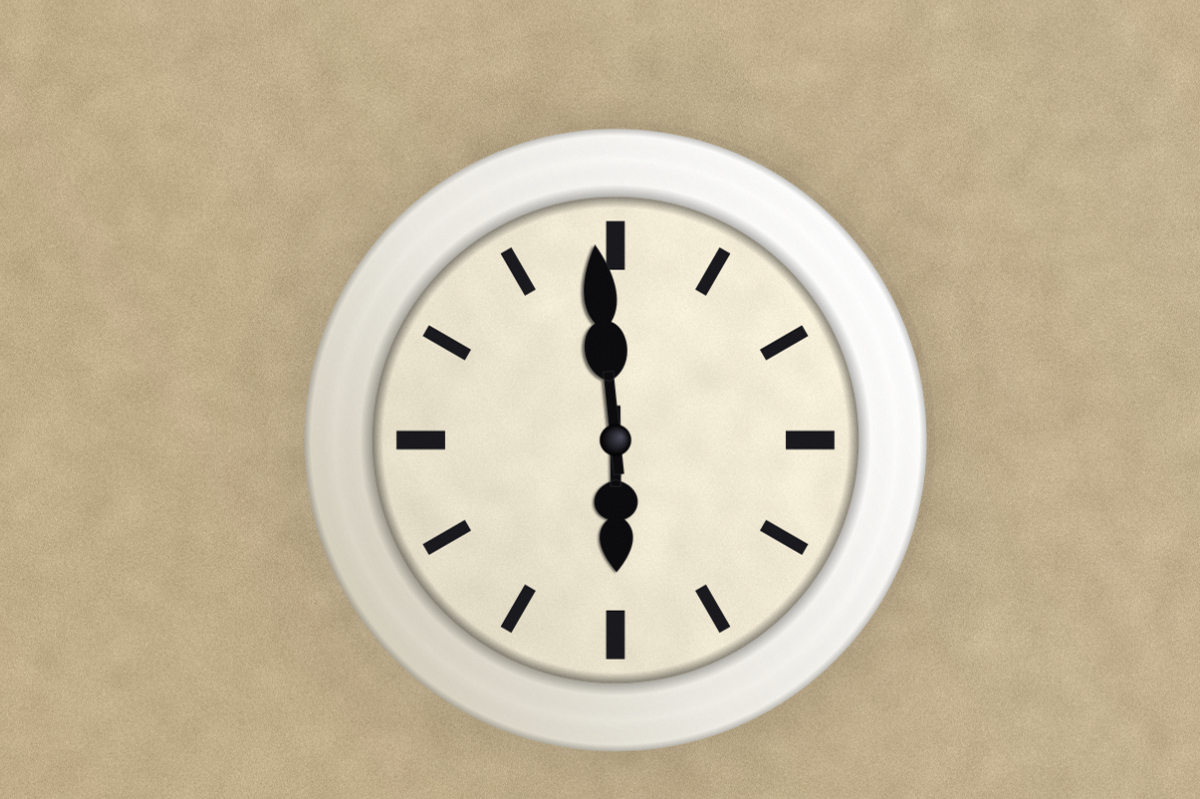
5:59
